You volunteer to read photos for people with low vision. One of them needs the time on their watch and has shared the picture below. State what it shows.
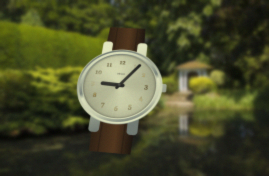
9:06
